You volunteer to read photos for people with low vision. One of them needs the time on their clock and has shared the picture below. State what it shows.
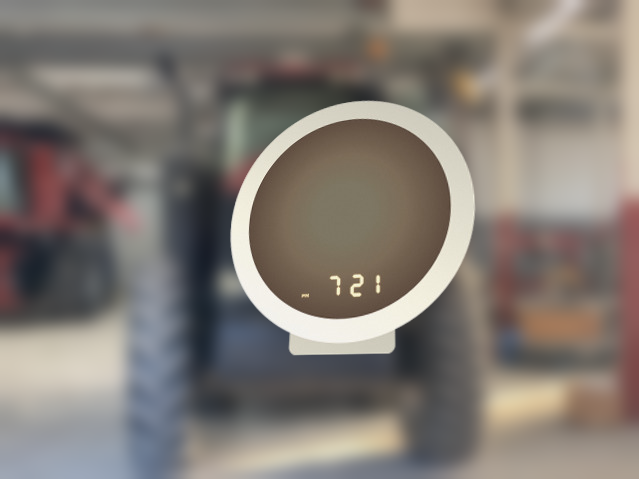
7:21
